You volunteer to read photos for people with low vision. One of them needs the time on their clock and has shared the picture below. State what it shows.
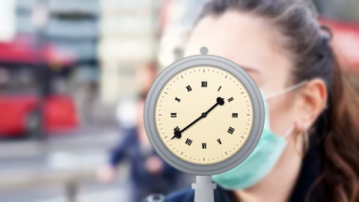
1:39
